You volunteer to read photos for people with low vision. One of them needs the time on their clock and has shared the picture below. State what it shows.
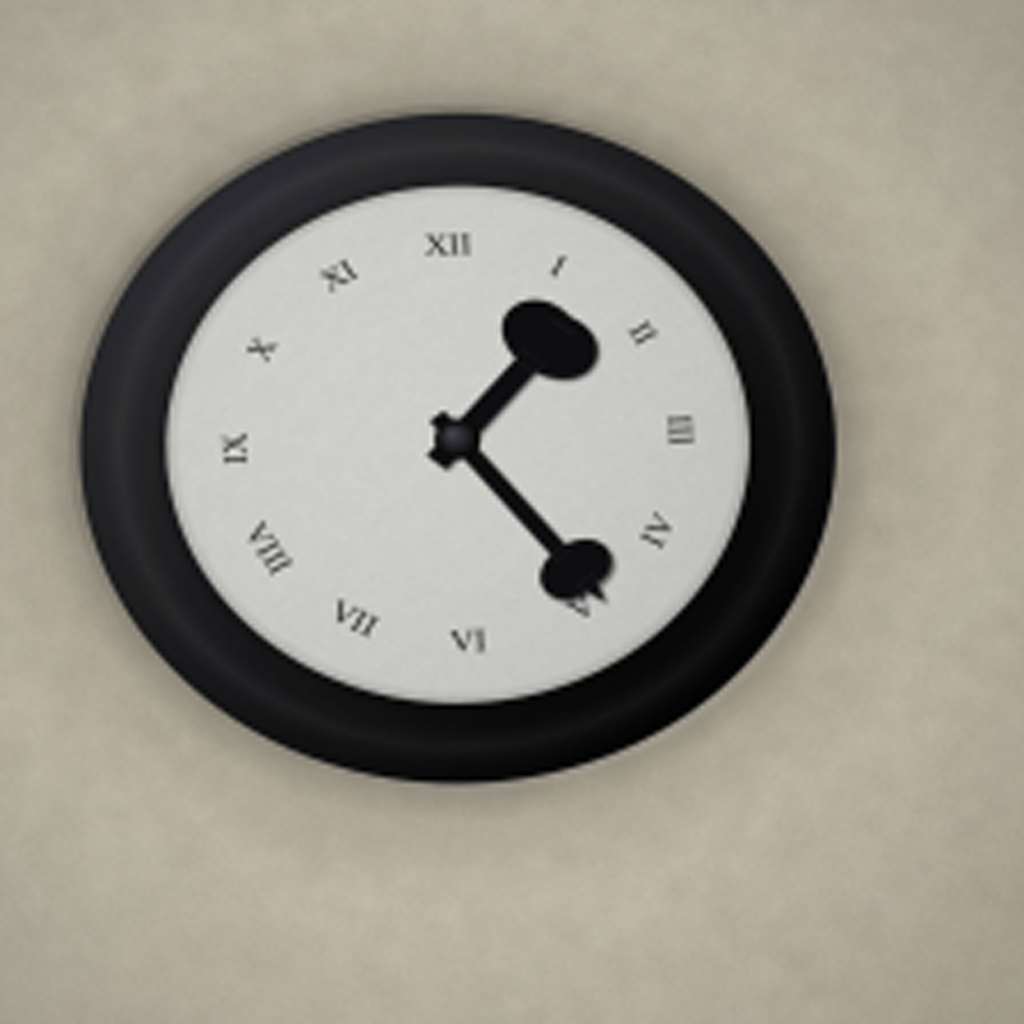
1:24
